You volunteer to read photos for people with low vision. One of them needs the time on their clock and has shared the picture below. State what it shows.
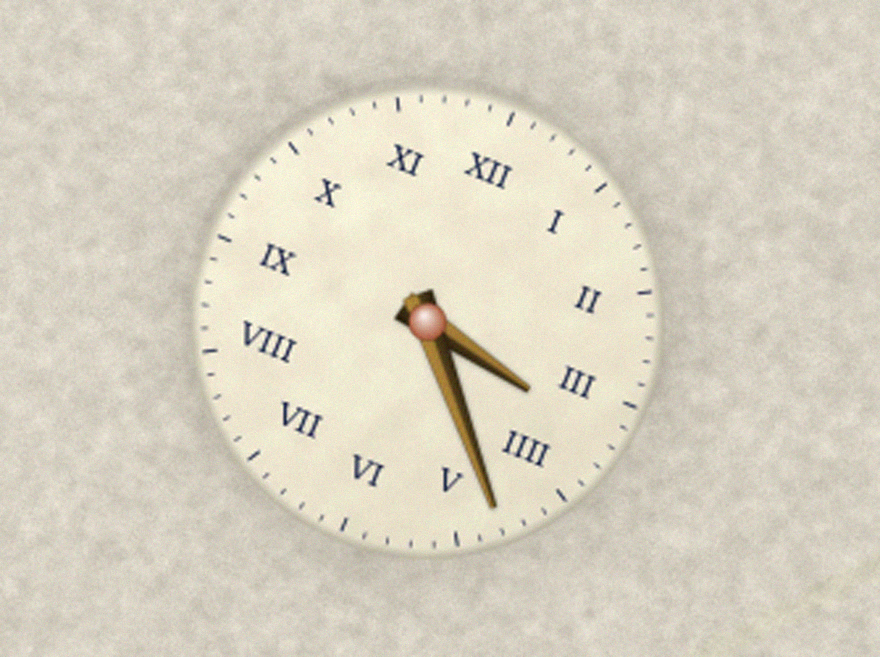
3:23
